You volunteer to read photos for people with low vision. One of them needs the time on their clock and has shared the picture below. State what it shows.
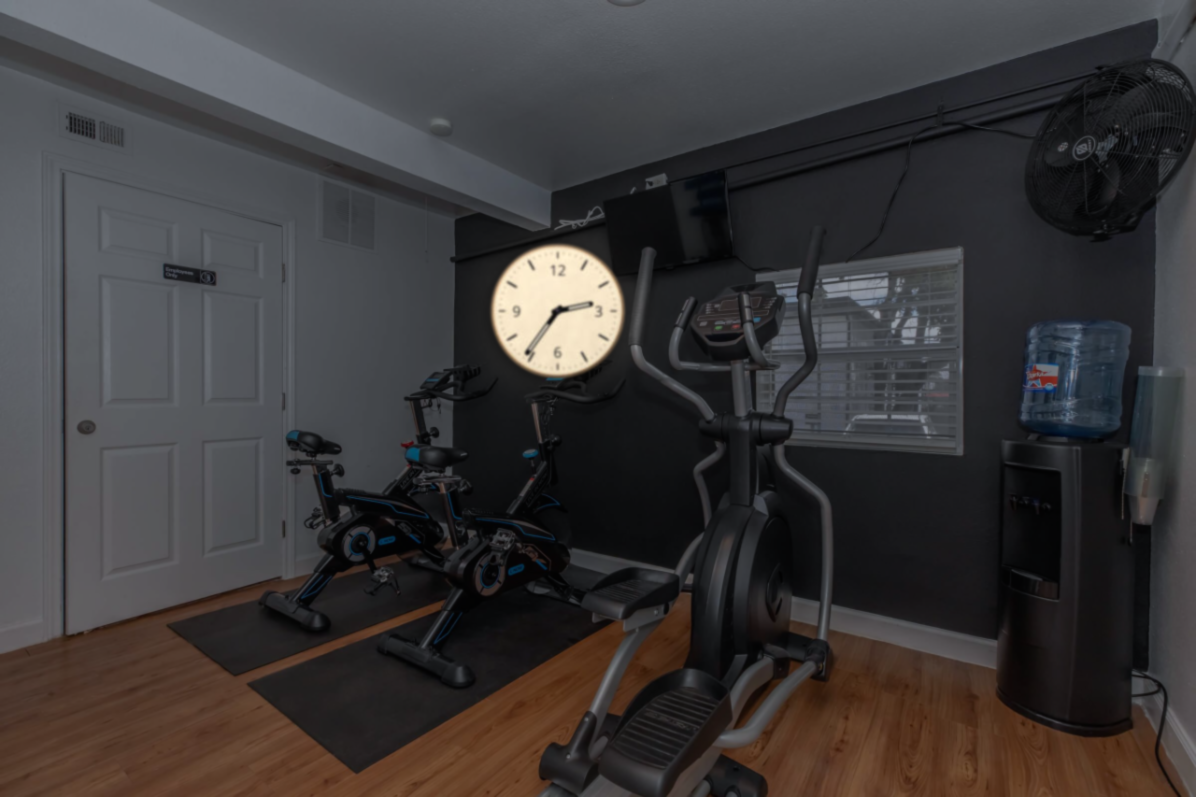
2:36
